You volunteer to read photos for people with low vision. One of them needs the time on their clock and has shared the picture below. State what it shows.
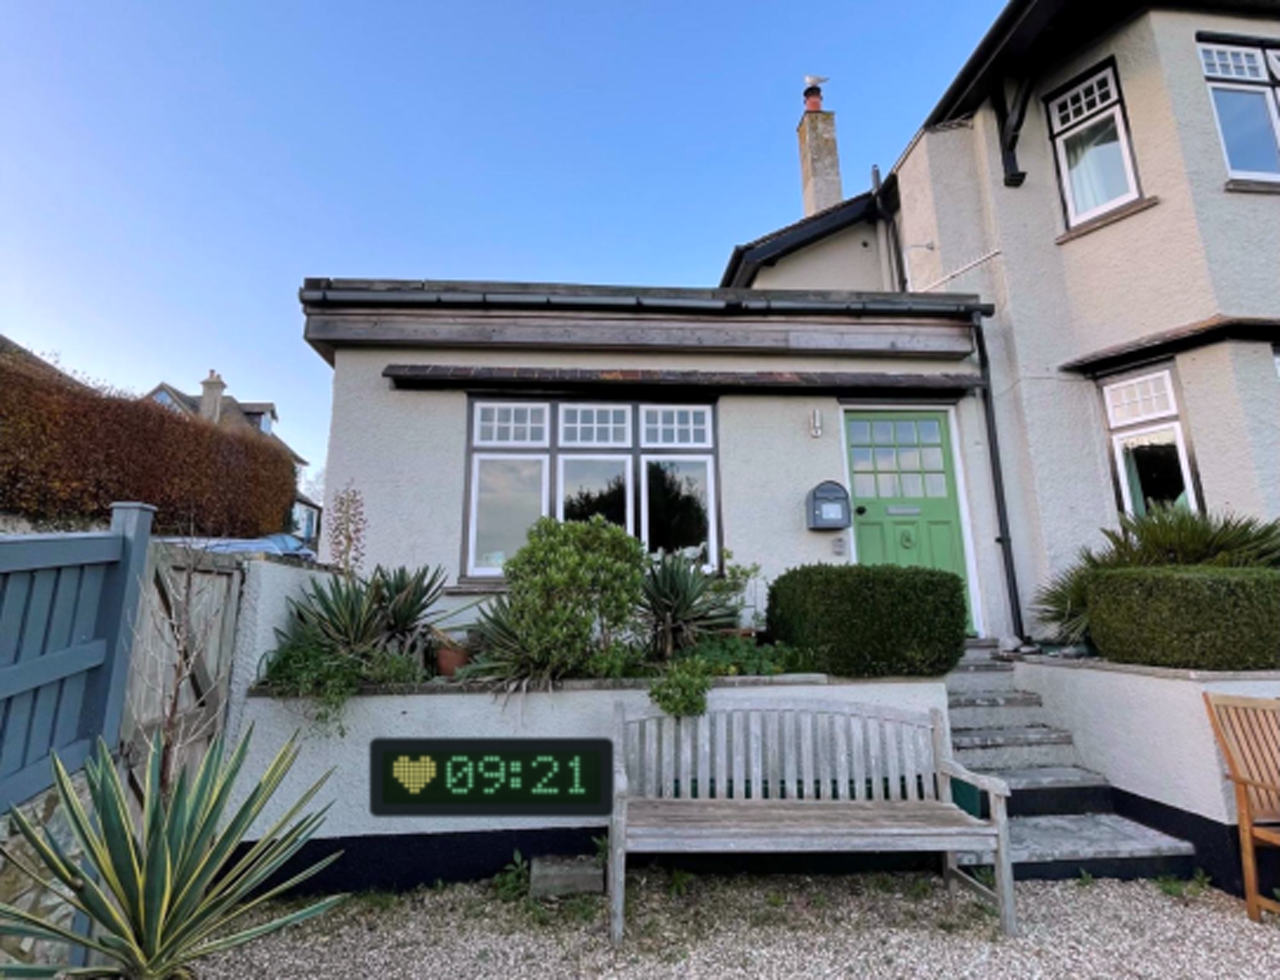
9:21
